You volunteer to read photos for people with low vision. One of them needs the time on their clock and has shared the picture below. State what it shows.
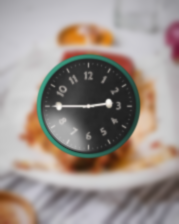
2:45
